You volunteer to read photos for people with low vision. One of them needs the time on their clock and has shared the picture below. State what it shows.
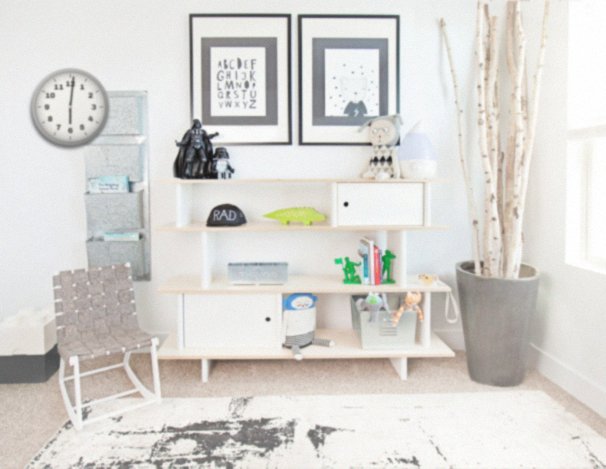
6:01
